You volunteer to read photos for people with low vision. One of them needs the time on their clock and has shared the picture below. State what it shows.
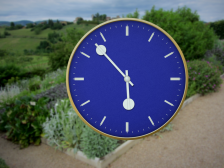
5:53
